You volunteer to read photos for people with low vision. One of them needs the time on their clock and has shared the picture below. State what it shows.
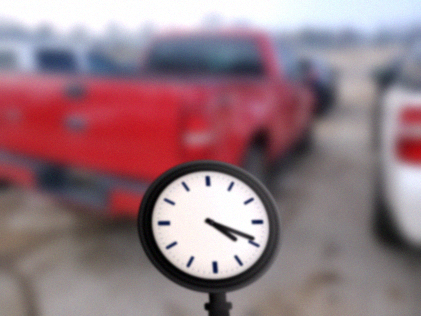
4:19
